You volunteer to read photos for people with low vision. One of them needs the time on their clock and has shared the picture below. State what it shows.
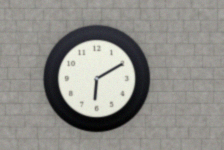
6:10
